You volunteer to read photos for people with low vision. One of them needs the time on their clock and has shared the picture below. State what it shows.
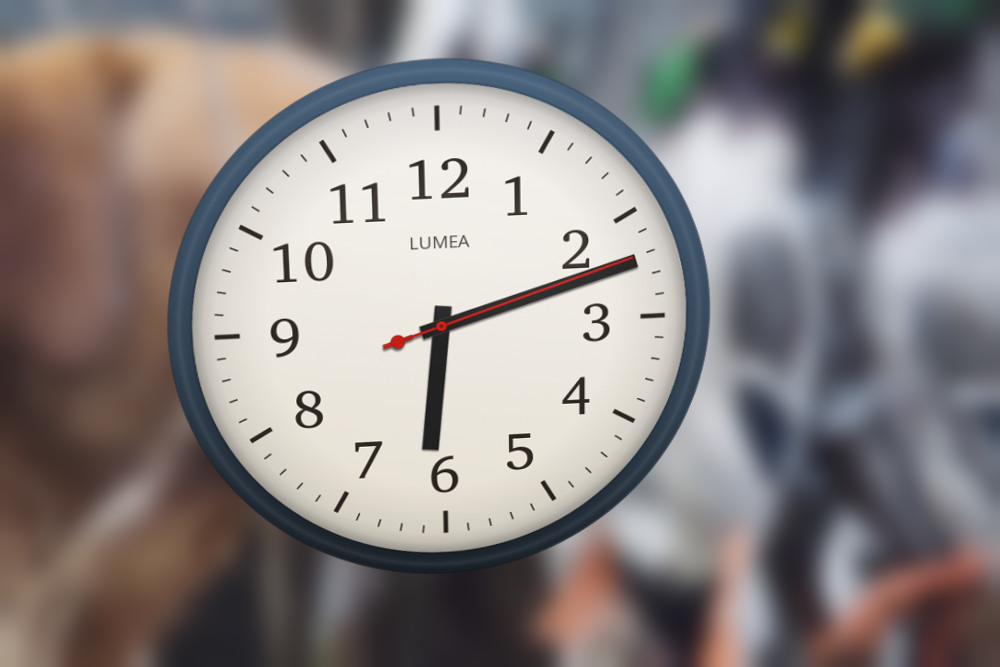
6:12:12
